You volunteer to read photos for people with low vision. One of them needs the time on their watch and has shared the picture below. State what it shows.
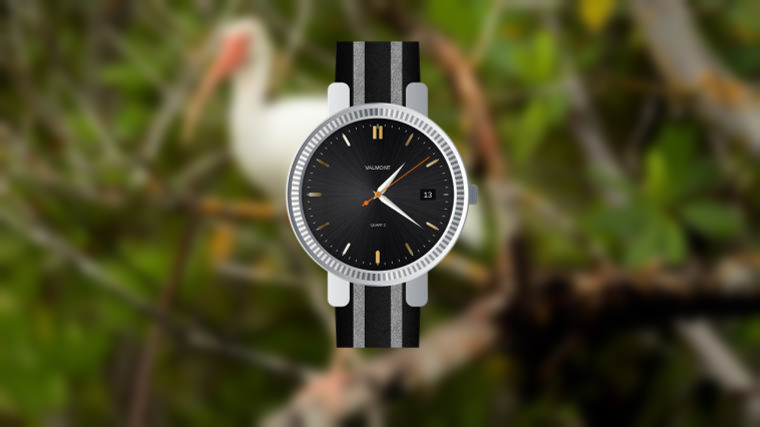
1:21:09
